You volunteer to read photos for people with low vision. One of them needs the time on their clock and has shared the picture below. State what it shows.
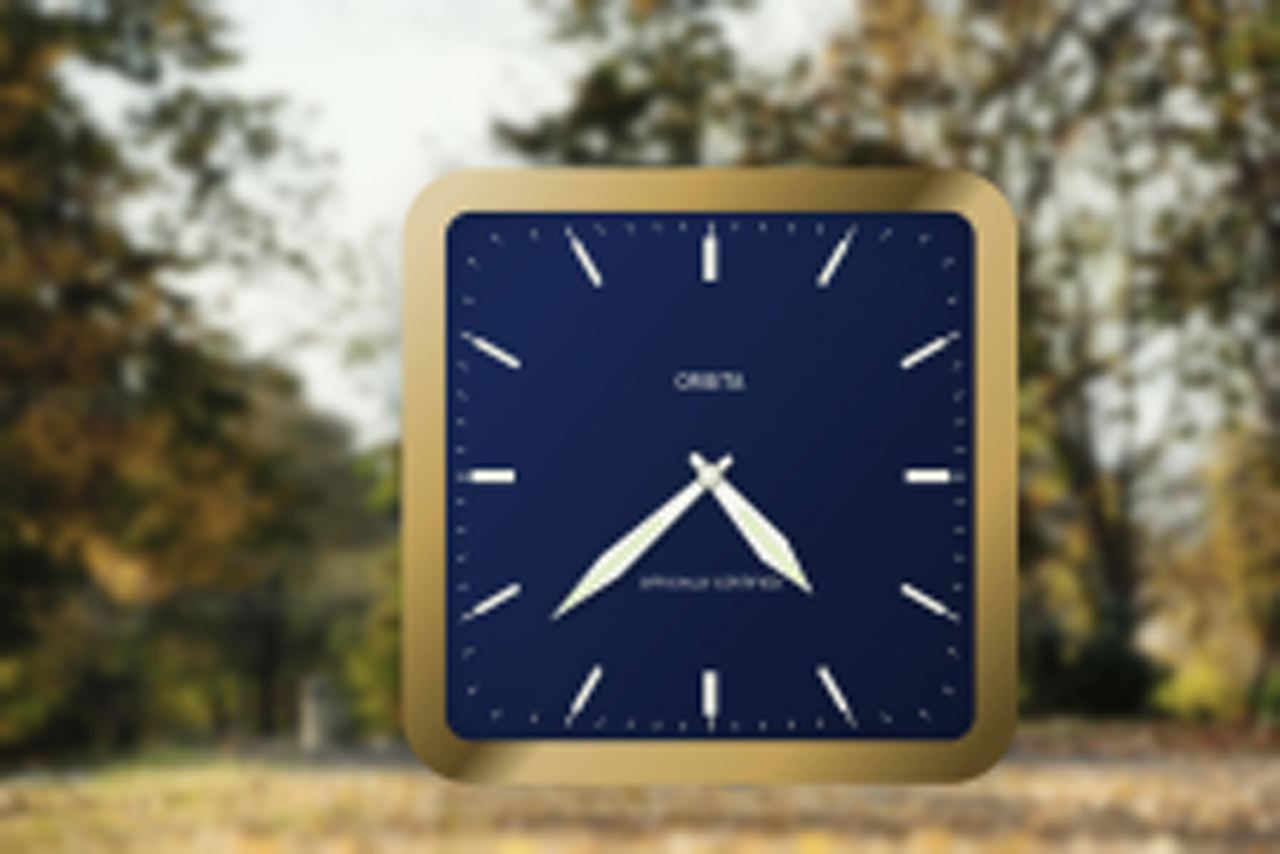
4:38
